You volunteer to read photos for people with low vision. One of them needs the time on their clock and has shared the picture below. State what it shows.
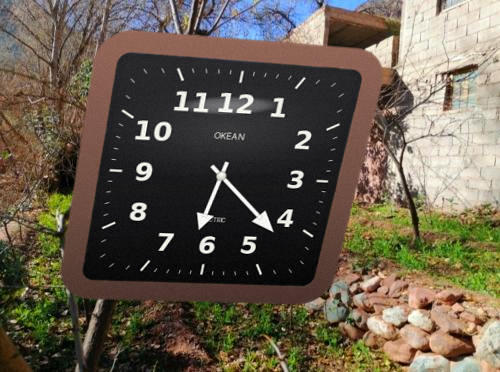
6:22
